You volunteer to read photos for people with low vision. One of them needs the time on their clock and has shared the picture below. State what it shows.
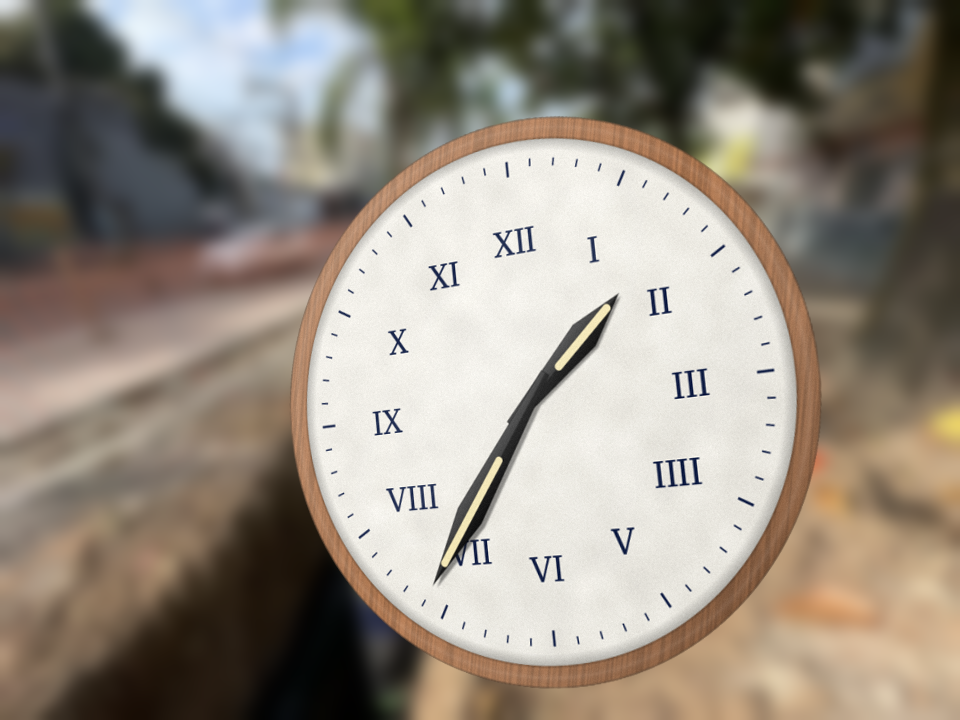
1:36
